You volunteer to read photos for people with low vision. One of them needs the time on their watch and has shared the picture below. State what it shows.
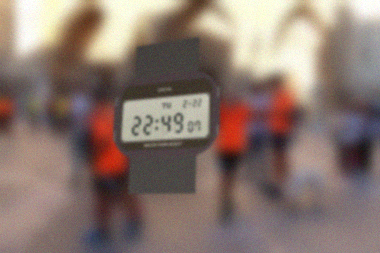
22:49
